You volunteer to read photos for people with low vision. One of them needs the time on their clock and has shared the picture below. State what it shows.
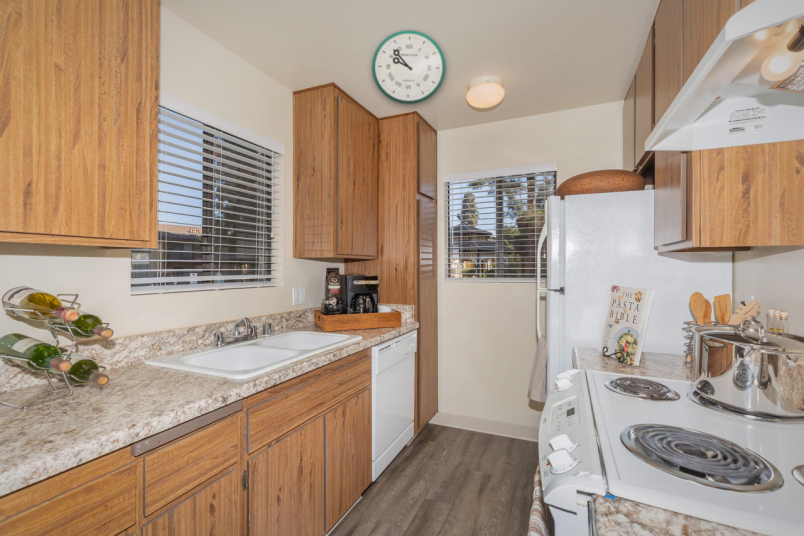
9:53
